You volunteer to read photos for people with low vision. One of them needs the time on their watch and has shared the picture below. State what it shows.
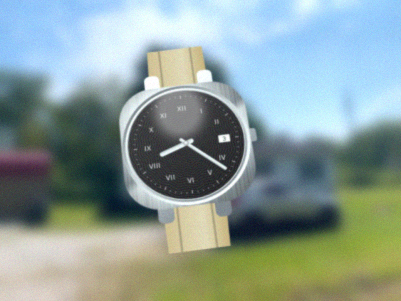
8:22
